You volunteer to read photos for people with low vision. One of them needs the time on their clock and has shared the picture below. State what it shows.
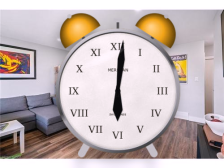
6:01
